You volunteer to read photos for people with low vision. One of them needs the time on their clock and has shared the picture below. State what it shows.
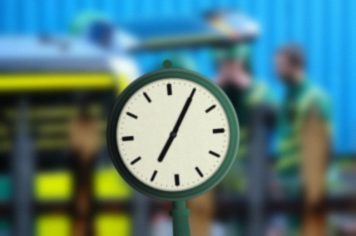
7:05
